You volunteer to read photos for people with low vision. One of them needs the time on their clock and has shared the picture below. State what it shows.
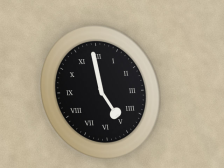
4:59
